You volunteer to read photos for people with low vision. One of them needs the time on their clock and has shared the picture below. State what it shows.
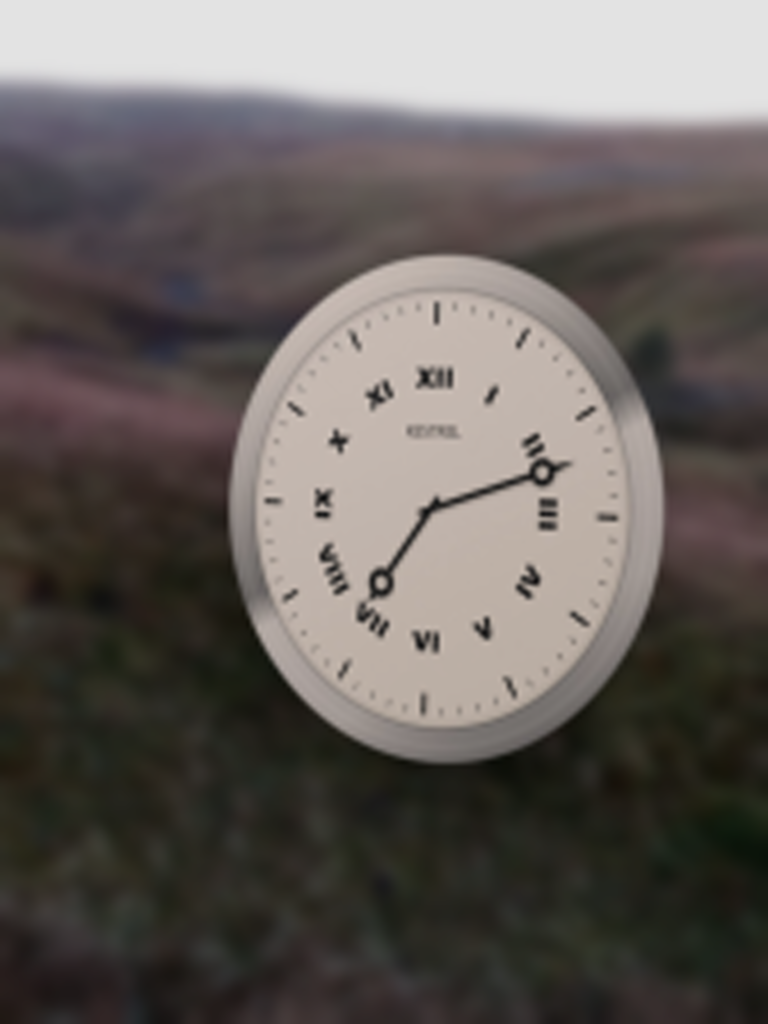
7:12
